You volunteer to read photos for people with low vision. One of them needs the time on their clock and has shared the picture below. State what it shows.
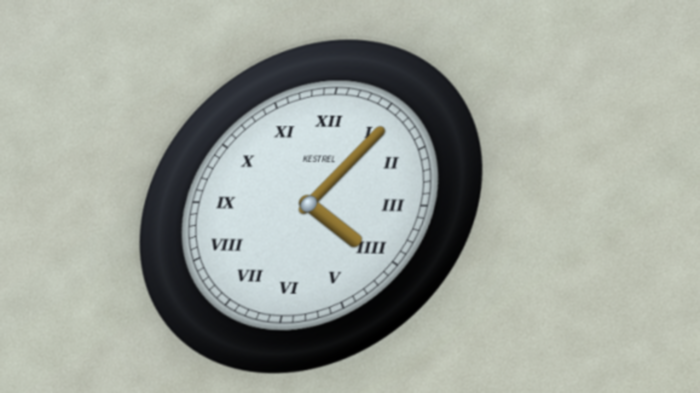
4:06
